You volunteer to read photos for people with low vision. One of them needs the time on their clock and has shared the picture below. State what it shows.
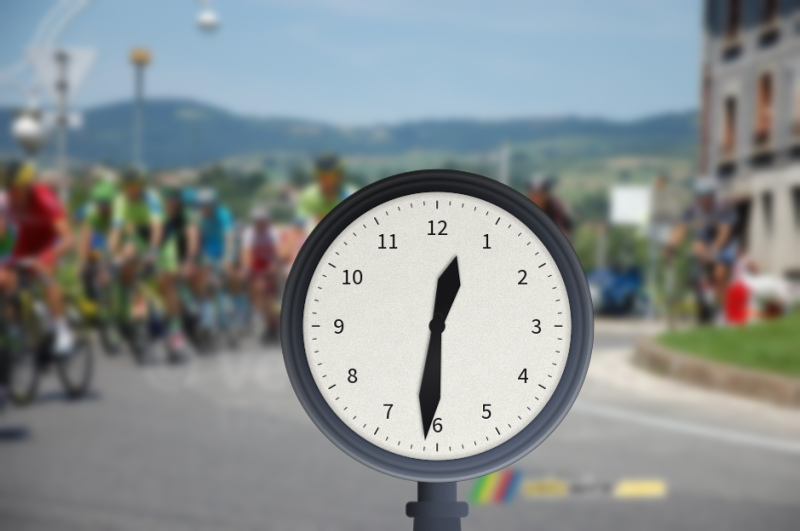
12:31
